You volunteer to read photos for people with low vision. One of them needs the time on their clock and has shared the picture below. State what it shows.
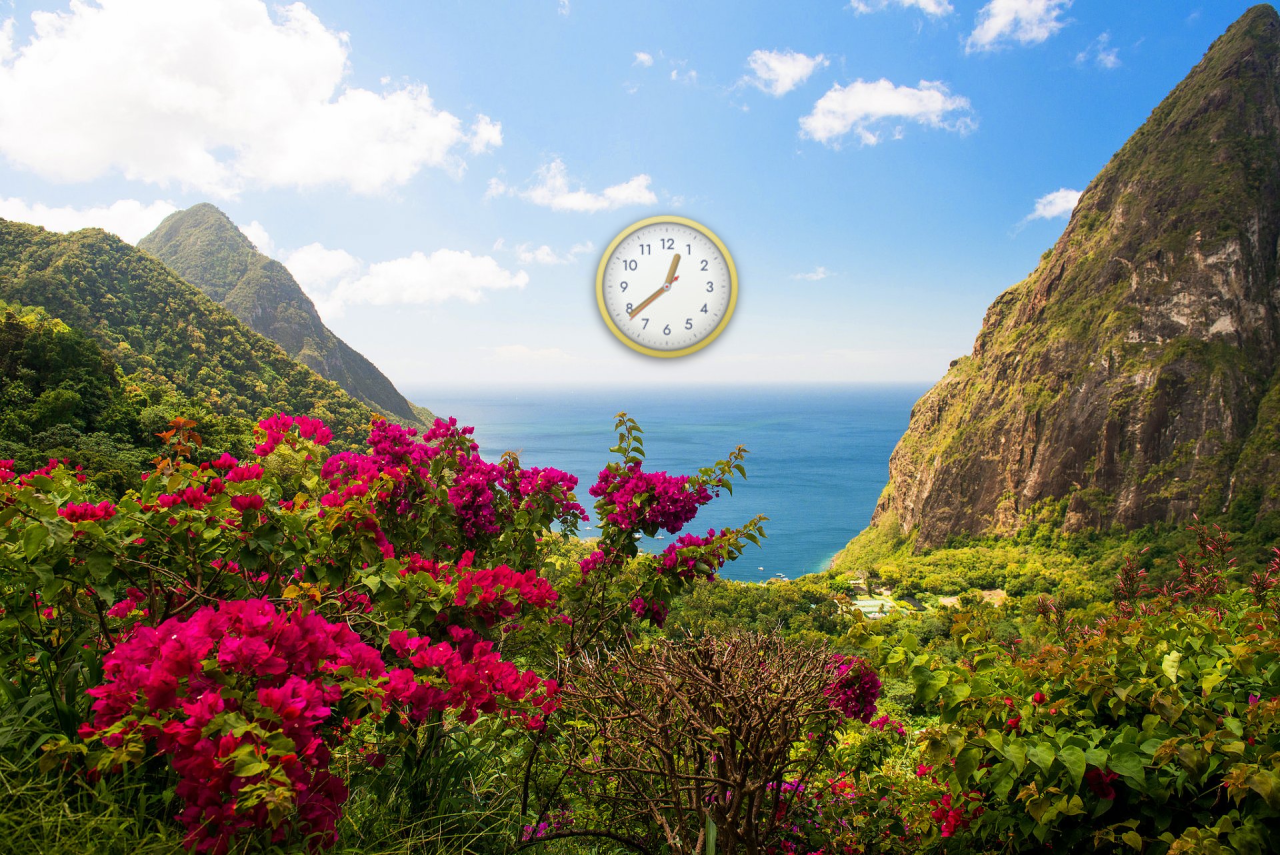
12:38:38
